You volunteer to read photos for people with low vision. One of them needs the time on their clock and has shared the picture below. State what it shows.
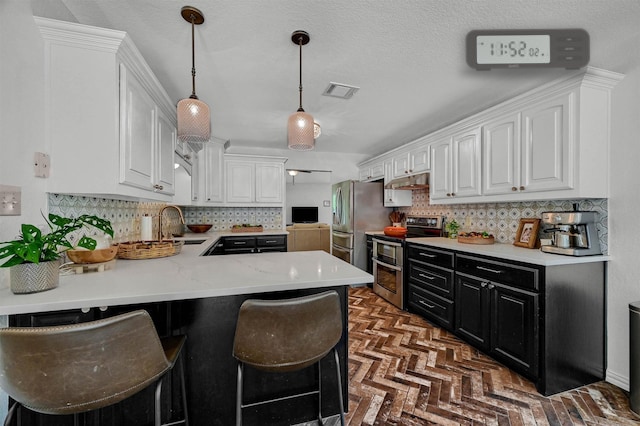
11:52
